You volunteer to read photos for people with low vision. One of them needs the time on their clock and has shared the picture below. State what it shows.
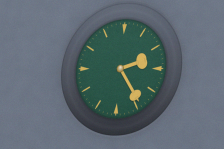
2:24
